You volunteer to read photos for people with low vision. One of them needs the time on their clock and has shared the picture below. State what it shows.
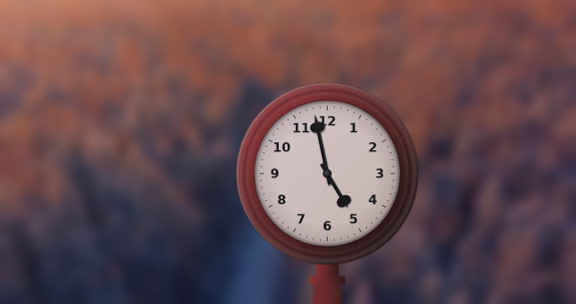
4:58
